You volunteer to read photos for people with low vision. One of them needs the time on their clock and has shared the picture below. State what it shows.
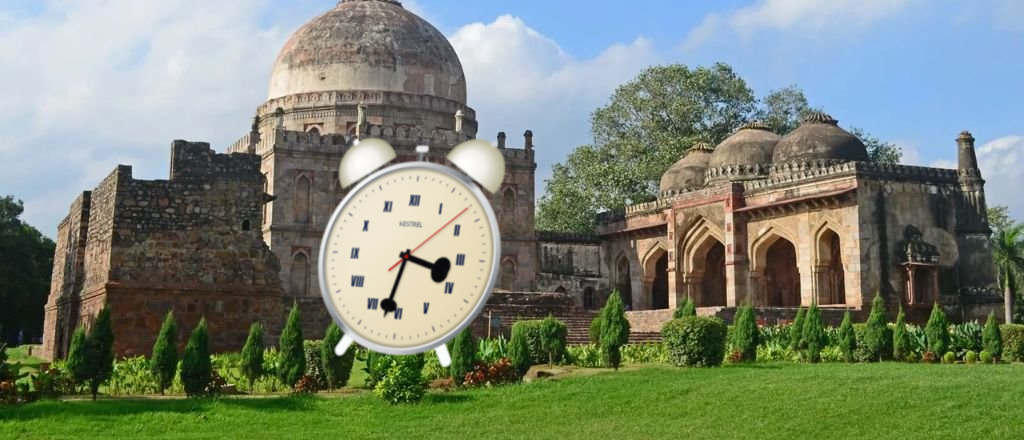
3:32:08
